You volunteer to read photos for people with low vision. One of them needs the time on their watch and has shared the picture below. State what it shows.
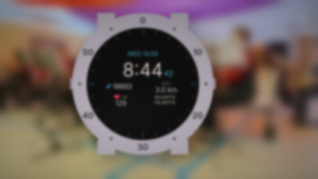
8:44
